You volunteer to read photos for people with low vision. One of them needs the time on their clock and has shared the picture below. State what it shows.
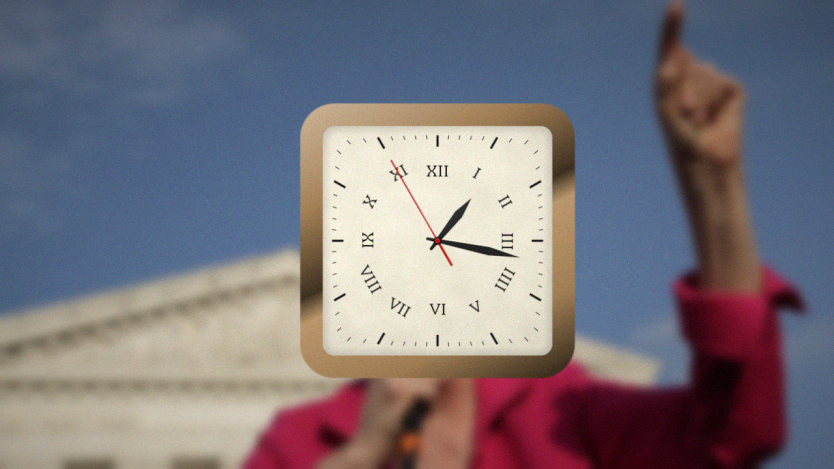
1:16:55
